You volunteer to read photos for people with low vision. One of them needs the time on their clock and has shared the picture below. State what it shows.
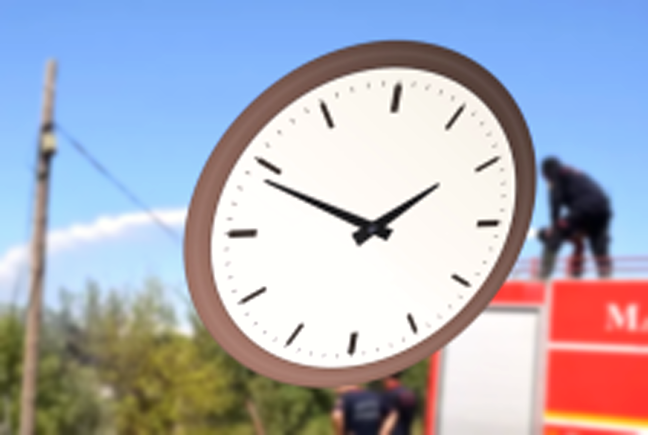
1:49
